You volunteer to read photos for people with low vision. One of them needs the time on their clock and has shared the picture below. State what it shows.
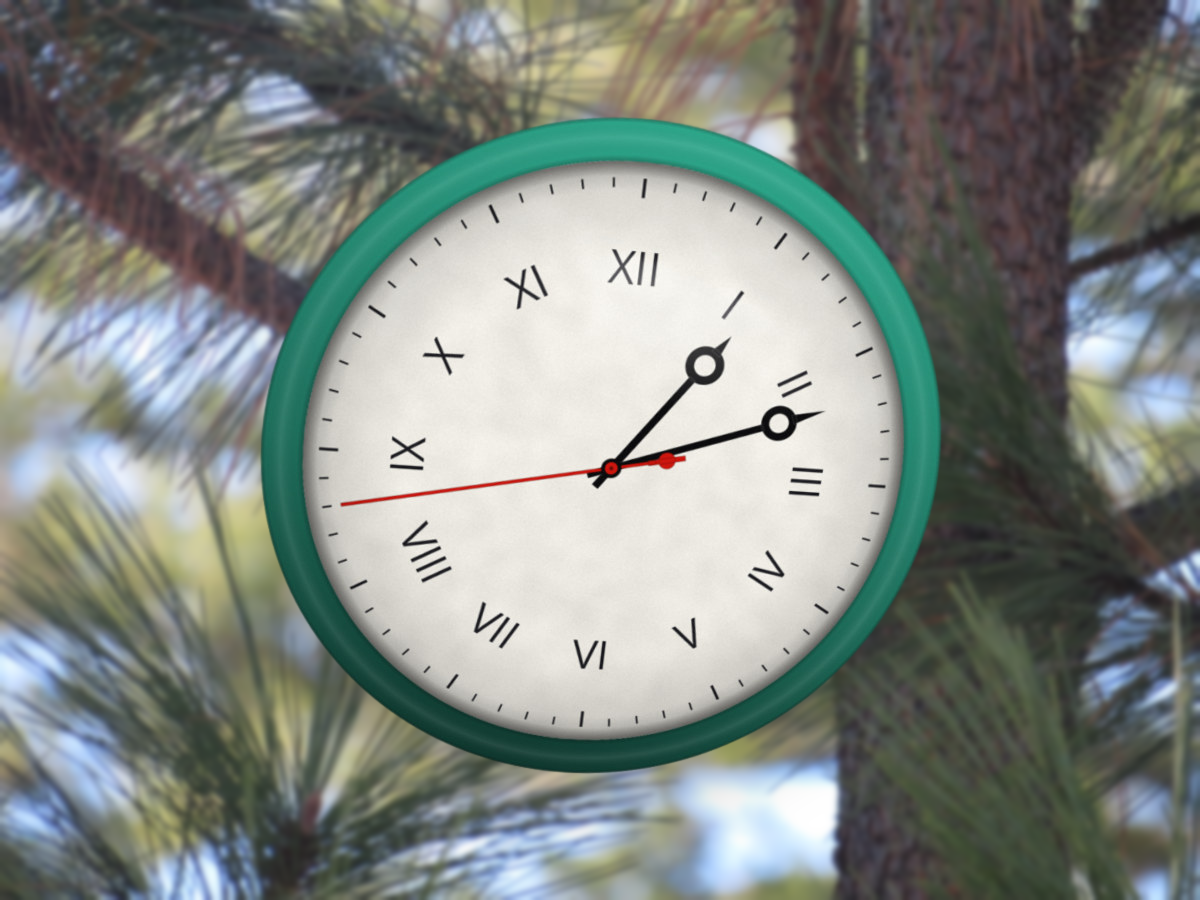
1:11:43
